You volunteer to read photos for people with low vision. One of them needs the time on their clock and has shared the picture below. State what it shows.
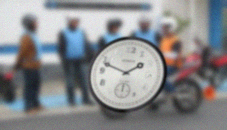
1:48
